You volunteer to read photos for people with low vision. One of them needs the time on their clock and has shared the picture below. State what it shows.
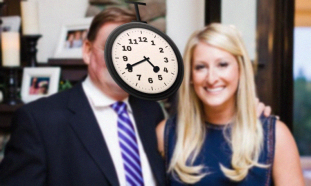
4:41
